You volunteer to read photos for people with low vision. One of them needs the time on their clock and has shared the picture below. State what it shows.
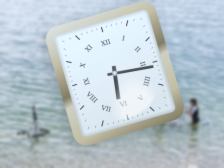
6:16
